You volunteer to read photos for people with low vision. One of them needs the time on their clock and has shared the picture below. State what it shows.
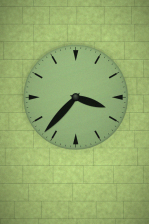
3:37
